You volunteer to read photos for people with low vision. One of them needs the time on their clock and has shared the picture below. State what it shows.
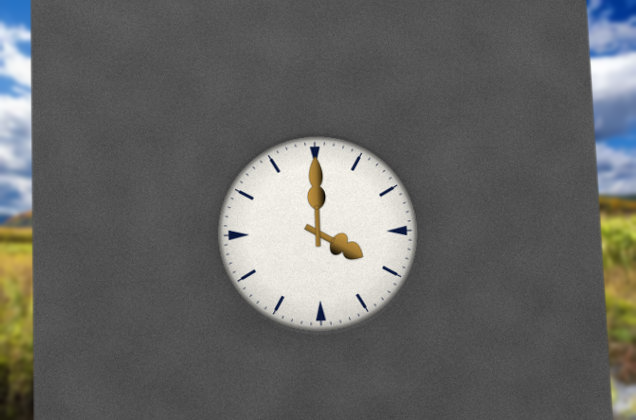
4:00
